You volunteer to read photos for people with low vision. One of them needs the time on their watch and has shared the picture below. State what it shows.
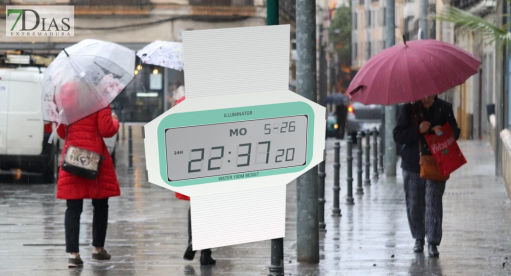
22:37:20
